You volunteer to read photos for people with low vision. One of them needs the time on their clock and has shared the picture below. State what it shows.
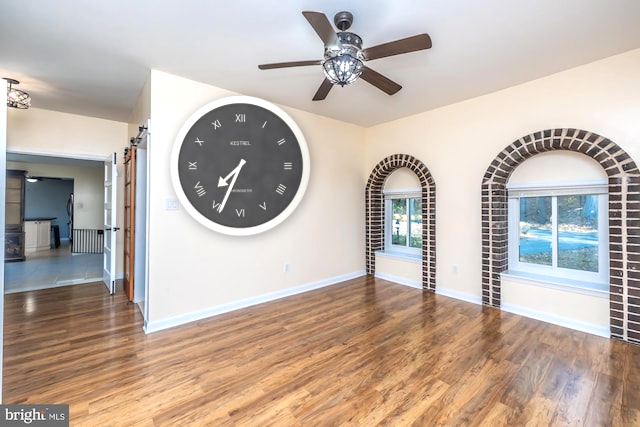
7:34
